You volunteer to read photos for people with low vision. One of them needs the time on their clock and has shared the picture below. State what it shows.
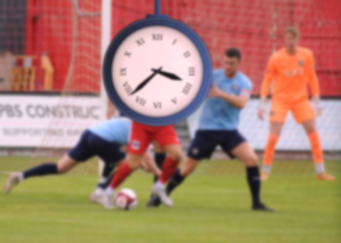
3:38
